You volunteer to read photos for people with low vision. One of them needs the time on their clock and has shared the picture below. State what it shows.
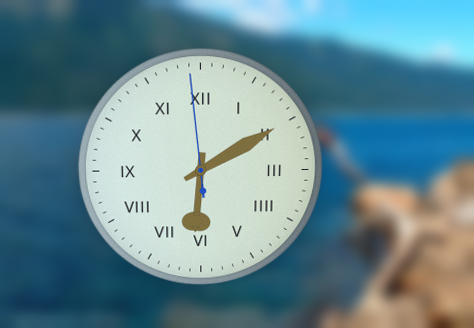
6:09:59
